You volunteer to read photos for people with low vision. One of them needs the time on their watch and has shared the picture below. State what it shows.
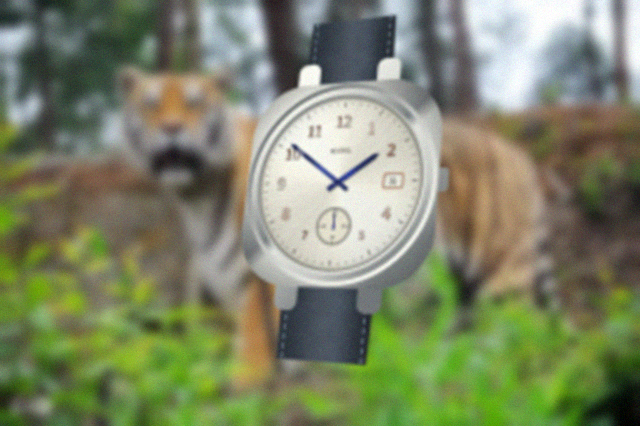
1:51
